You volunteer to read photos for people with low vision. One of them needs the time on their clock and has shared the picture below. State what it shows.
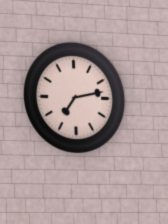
7:13
